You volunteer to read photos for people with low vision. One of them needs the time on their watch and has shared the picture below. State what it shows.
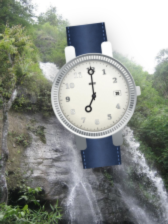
7:00
